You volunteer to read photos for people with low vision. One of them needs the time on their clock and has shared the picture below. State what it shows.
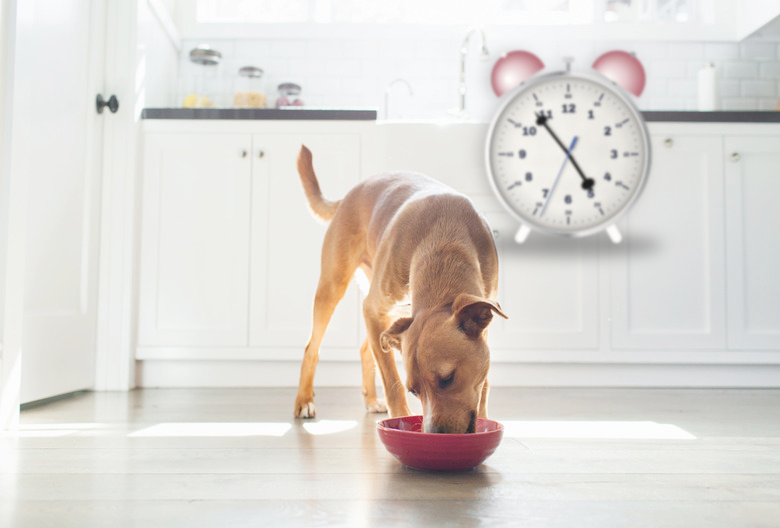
4:53:34
